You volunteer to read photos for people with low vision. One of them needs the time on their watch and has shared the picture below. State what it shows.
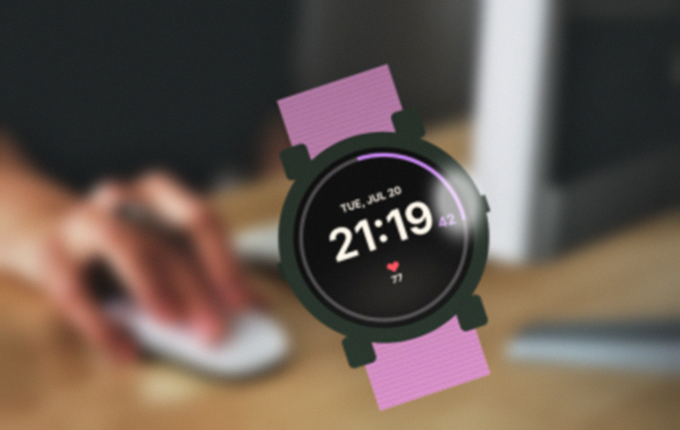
21:19
